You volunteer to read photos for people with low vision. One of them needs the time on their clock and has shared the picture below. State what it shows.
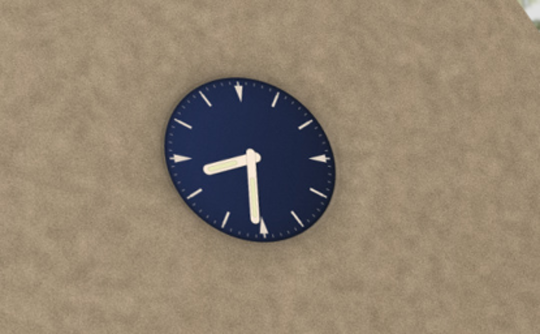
8:31
